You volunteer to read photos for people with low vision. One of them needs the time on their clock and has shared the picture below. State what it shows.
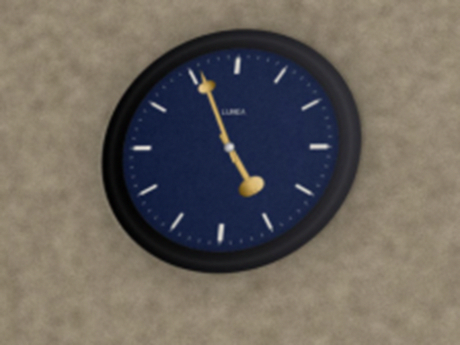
4:56
